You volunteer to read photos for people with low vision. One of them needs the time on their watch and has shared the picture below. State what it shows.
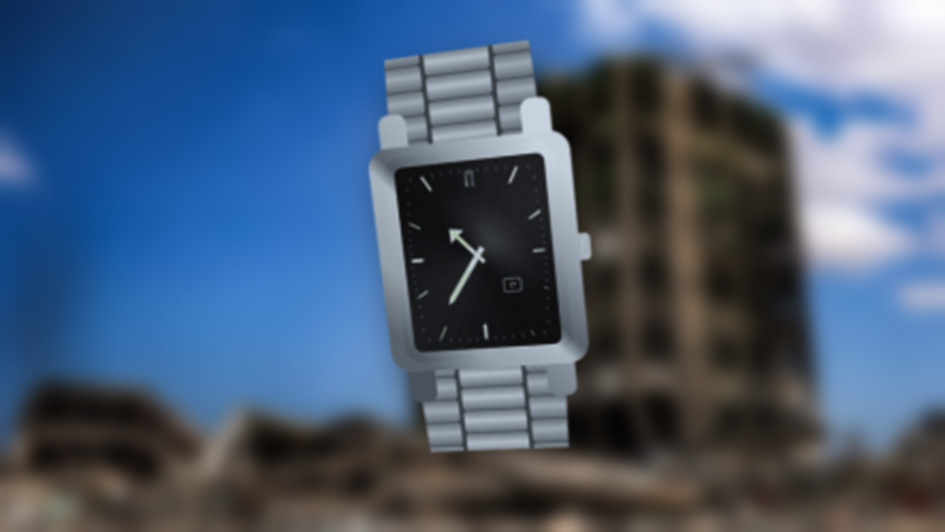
10:36
